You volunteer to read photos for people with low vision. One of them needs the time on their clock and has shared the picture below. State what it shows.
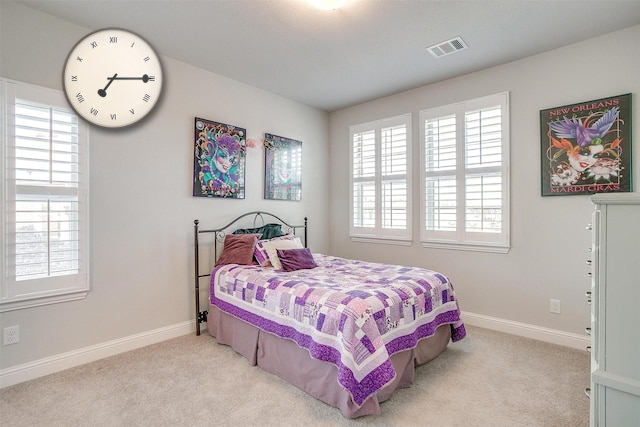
7:15
